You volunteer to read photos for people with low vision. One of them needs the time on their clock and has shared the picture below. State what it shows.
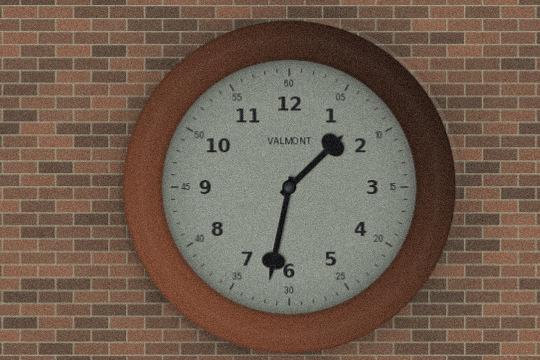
1:32
